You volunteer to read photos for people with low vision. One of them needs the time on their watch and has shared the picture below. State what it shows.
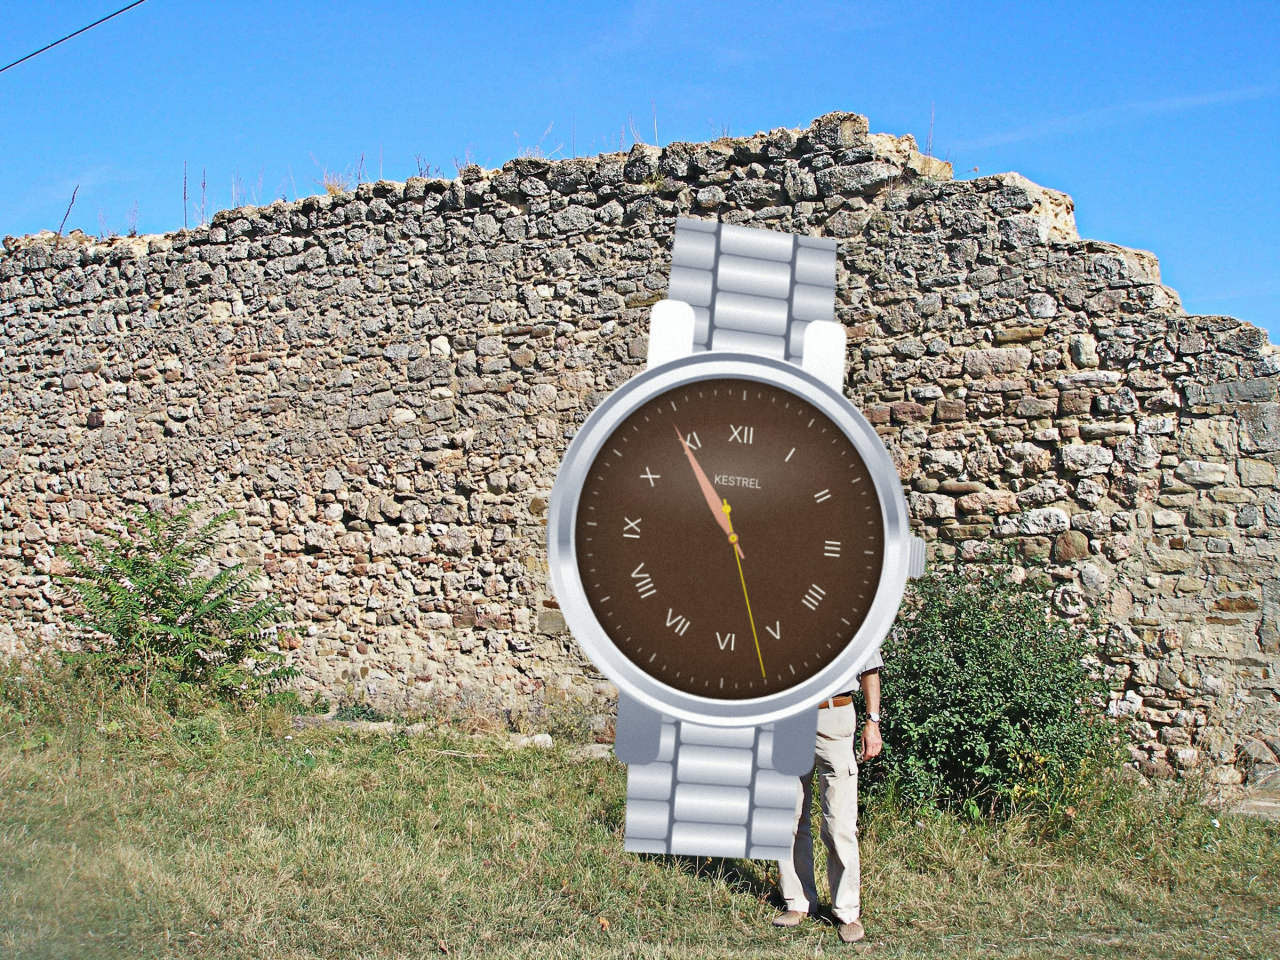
10:54:27
